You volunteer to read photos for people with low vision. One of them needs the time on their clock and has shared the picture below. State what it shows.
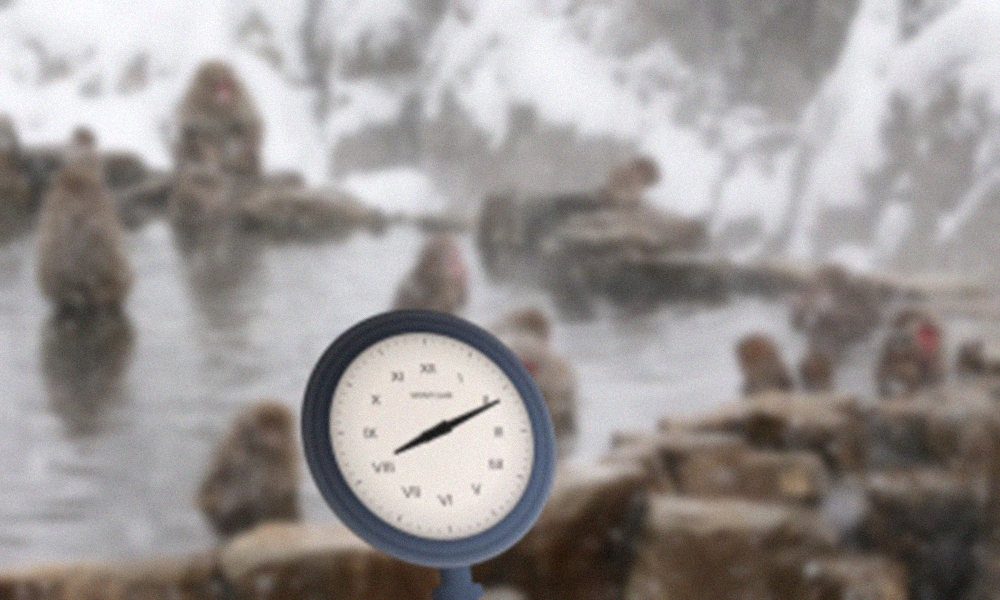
8:11
